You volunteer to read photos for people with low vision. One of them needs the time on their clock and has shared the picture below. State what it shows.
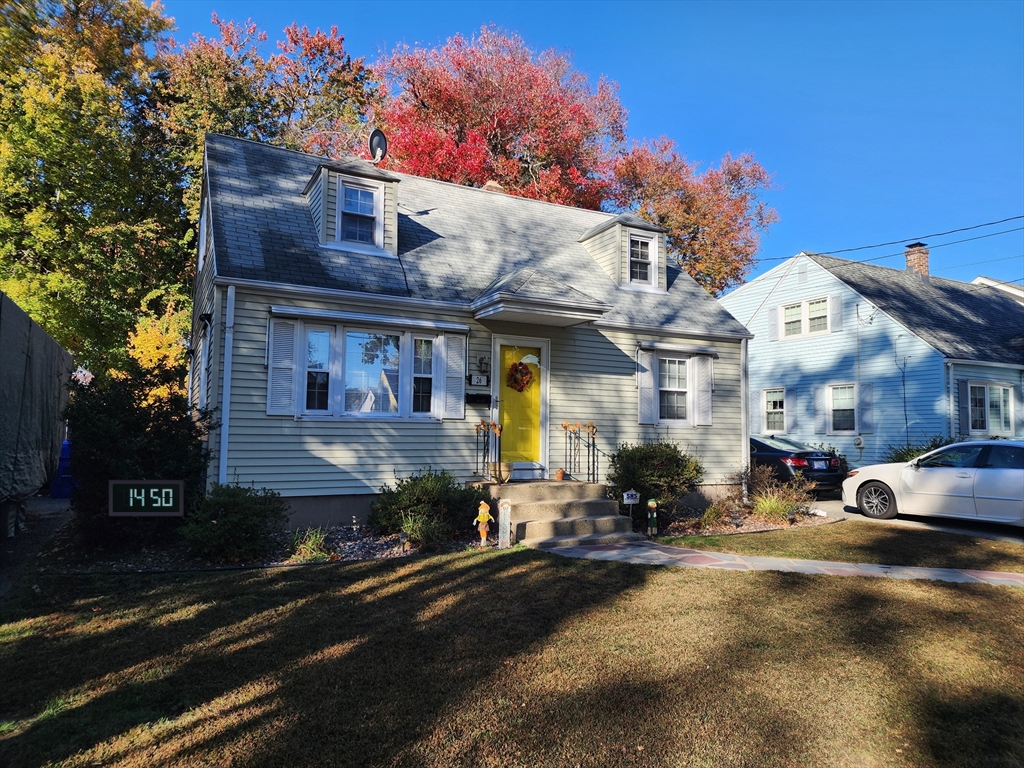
14:50
